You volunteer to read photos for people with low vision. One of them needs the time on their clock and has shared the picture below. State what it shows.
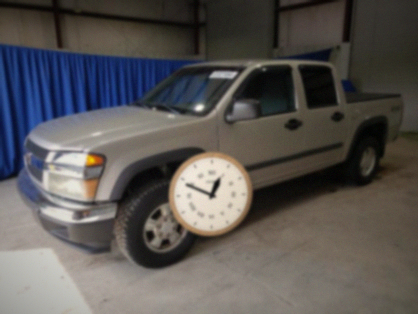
12:49
